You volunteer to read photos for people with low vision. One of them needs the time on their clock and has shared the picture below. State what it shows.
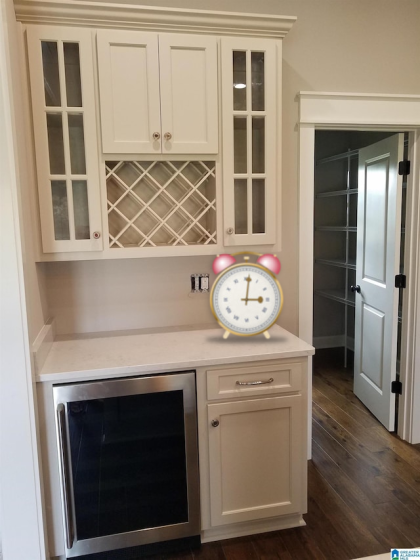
3:01
